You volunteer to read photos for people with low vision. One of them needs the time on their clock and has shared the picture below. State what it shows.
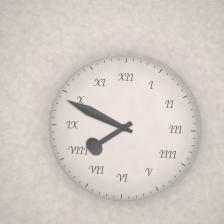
7:49
